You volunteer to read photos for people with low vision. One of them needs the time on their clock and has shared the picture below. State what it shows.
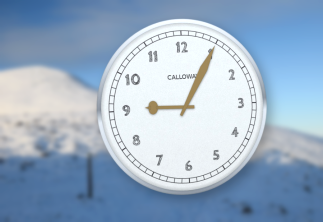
9:05
